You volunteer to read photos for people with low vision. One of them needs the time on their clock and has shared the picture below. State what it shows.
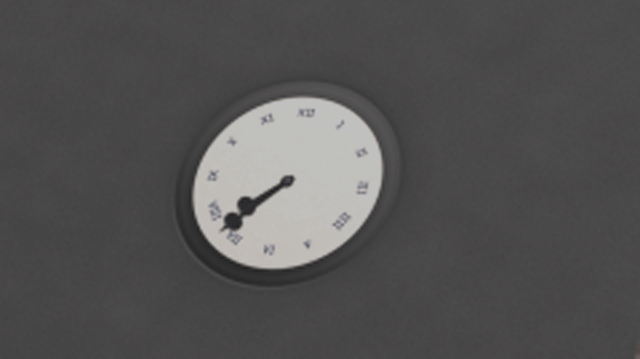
7:37
